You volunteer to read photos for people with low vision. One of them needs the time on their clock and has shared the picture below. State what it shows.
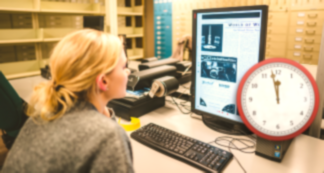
11:58
